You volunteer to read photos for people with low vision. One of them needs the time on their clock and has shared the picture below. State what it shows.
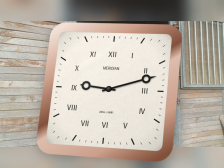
9:12
